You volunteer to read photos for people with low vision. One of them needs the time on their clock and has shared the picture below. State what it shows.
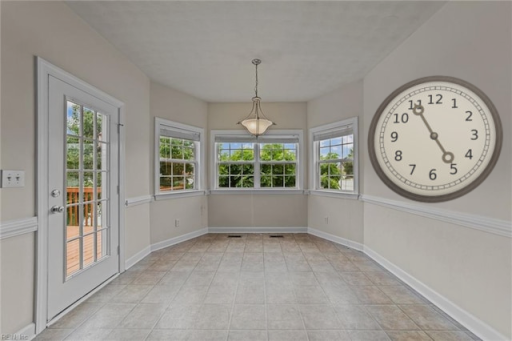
4:55
